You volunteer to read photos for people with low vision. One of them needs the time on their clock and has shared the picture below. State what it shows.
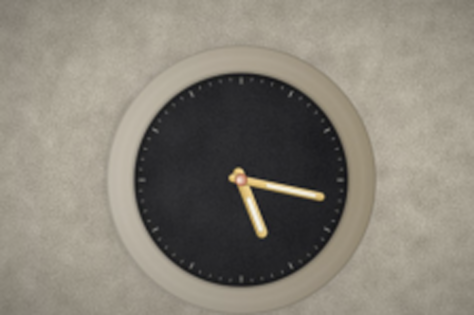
5:17
